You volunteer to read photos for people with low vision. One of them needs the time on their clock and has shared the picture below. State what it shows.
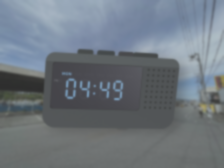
4:49
